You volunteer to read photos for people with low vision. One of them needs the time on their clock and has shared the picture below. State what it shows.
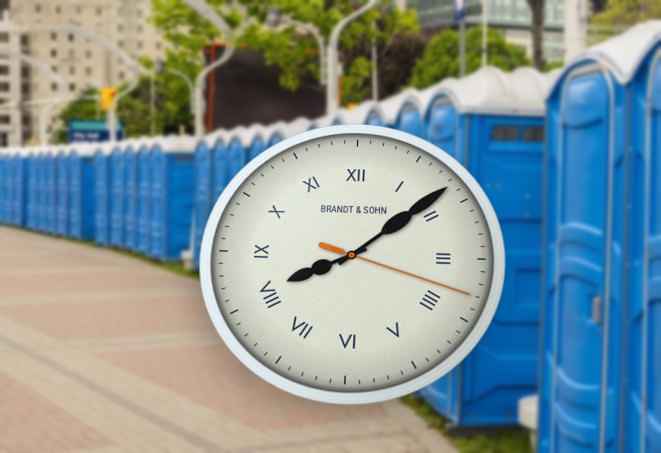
8:08:18
